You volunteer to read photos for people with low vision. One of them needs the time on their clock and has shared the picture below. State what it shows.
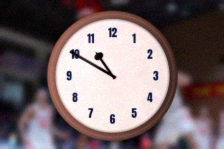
10:50
